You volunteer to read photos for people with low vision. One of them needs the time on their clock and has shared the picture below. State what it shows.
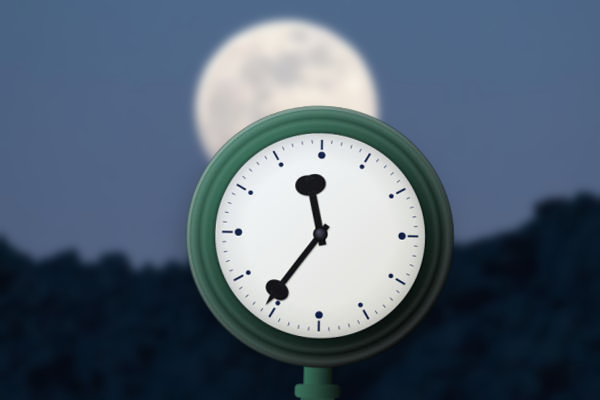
11:36
